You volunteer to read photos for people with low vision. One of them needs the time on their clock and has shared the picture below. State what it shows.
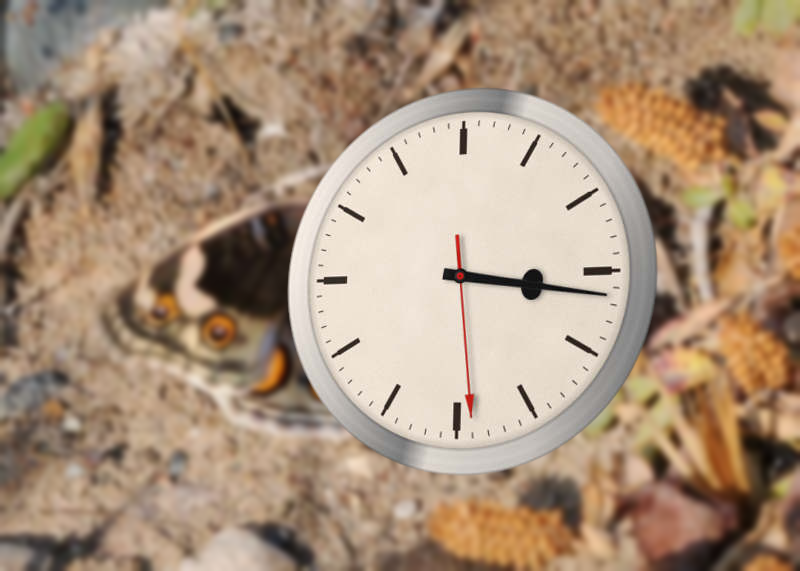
3:16:29
